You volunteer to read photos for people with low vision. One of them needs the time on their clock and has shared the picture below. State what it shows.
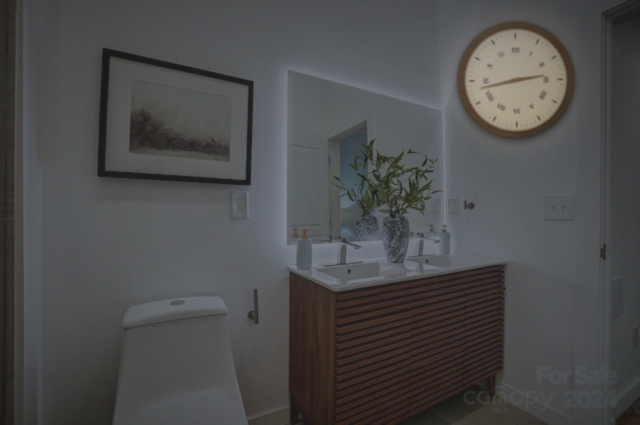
2:43
